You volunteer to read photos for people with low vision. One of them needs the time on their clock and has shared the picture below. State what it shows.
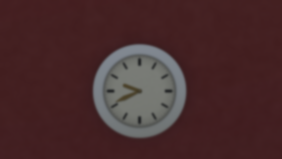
9:41
